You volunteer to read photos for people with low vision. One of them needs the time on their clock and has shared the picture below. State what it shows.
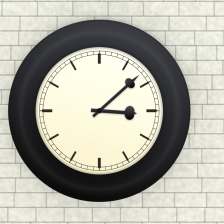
3:08
